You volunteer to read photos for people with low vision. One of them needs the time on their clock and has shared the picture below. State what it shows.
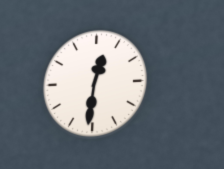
12:31
